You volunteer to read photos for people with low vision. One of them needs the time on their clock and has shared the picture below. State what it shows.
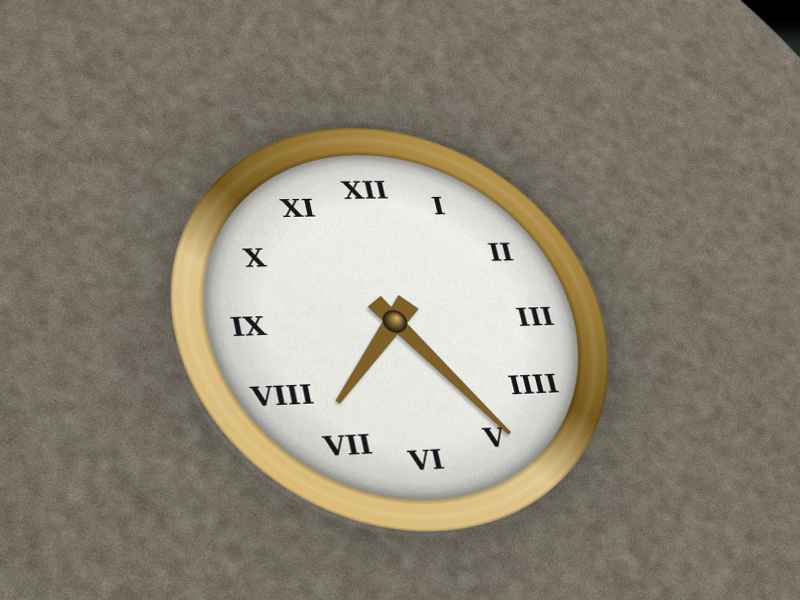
7:24
